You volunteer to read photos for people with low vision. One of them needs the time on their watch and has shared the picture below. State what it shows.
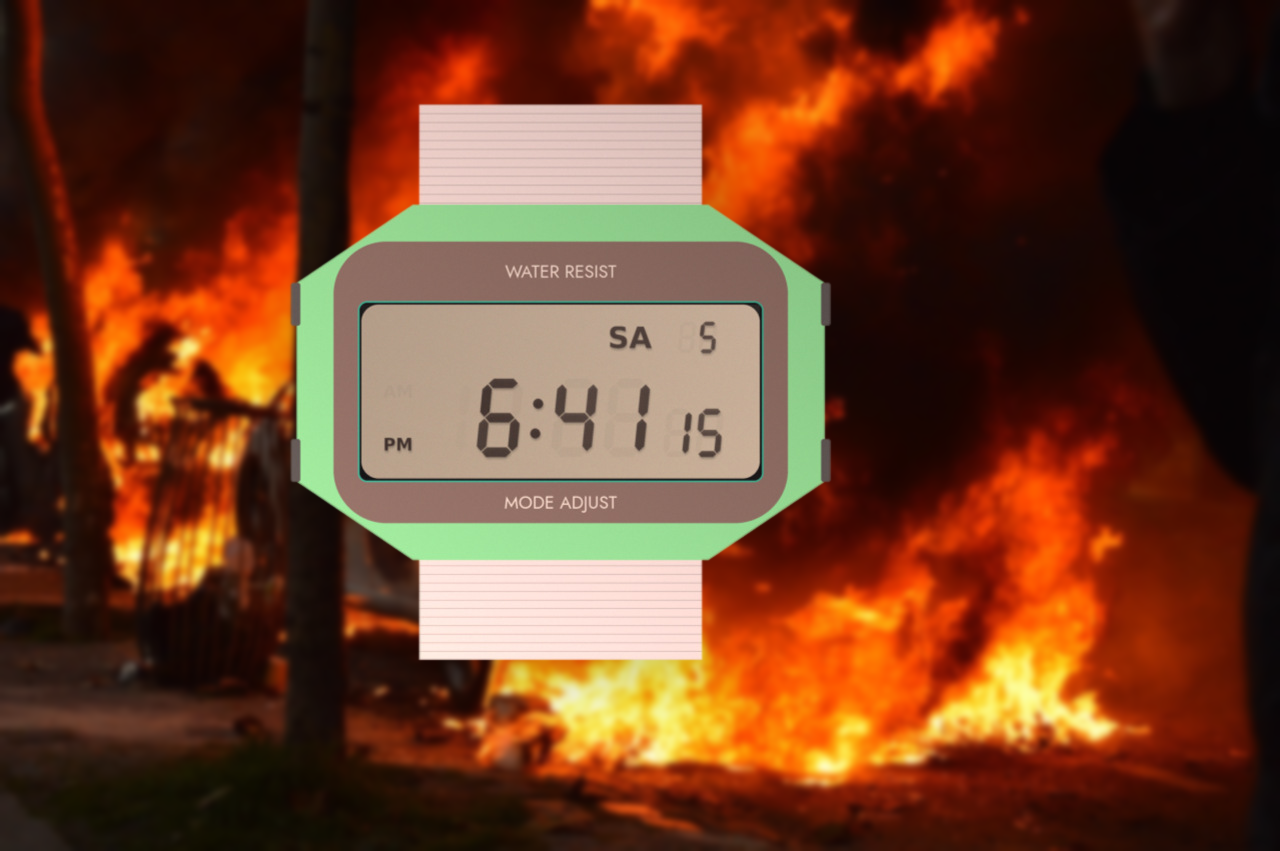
6:41:15
